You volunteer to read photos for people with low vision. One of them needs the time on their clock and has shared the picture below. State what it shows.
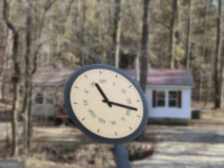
11:18
